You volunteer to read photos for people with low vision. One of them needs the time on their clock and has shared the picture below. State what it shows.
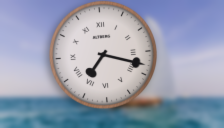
7:18
